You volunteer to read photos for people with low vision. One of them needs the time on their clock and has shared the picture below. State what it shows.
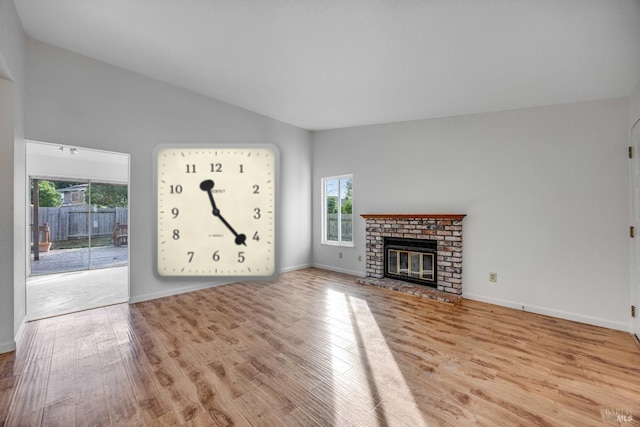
11:23
